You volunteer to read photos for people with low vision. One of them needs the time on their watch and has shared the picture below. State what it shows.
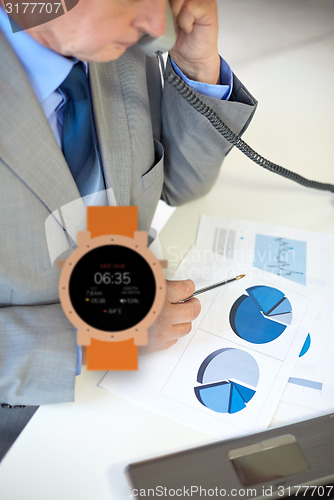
6:35
